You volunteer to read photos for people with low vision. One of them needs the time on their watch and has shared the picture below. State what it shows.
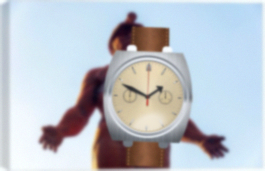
1:49
